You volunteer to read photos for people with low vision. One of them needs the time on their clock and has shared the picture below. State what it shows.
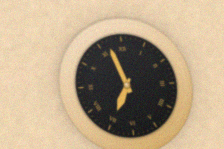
6:57
